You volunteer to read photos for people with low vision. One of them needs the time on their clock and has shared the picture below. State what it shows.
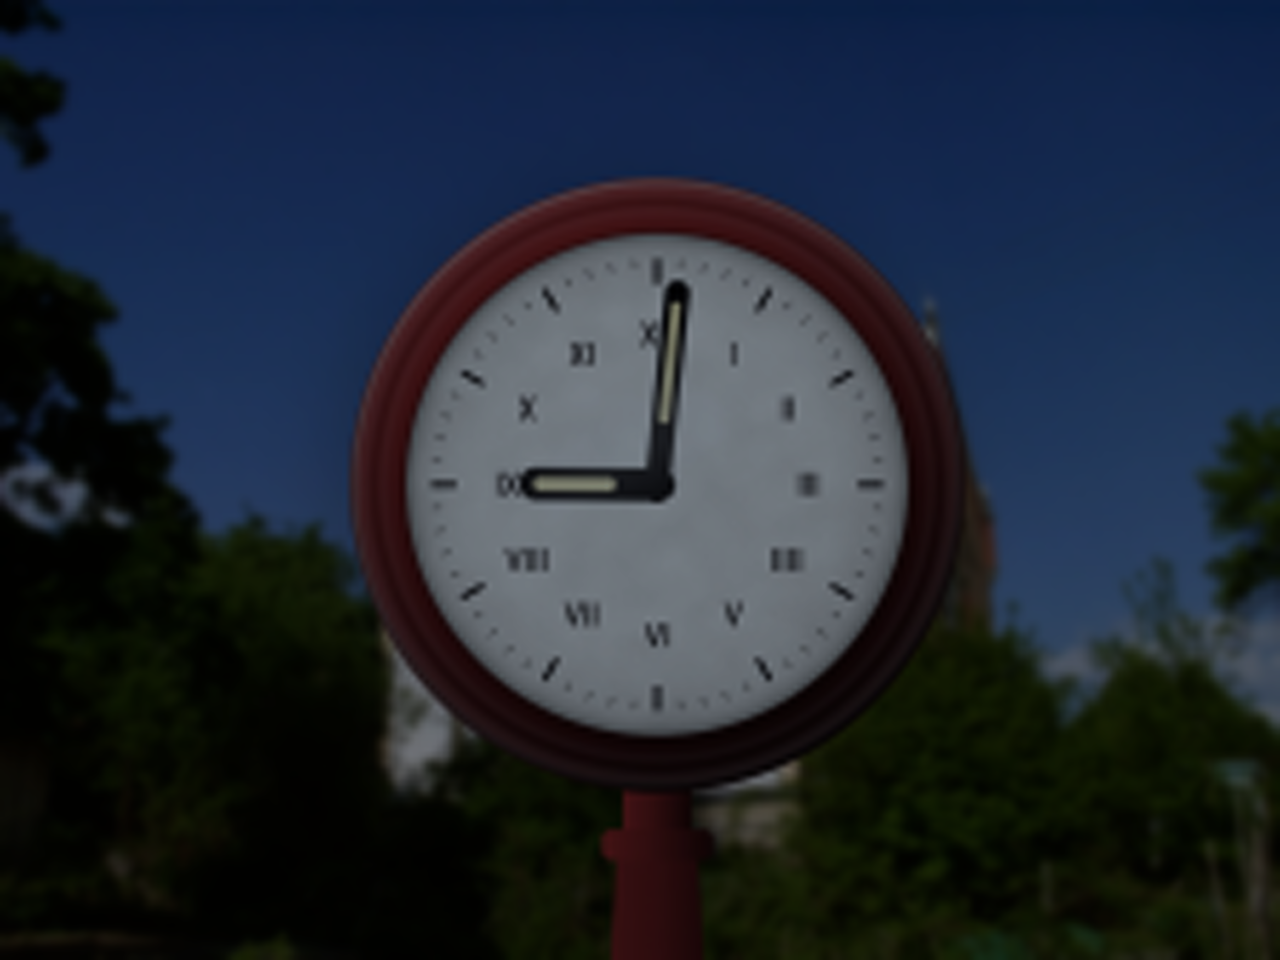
9:01
